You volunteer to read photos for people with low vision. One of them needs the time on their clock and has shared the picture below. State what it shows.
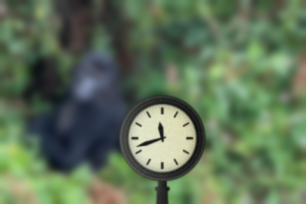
11:42
